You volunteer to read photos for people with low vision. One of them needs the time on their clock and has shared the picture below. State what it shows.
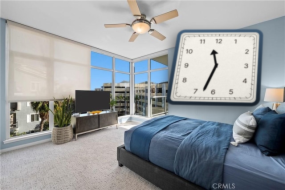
11:33
